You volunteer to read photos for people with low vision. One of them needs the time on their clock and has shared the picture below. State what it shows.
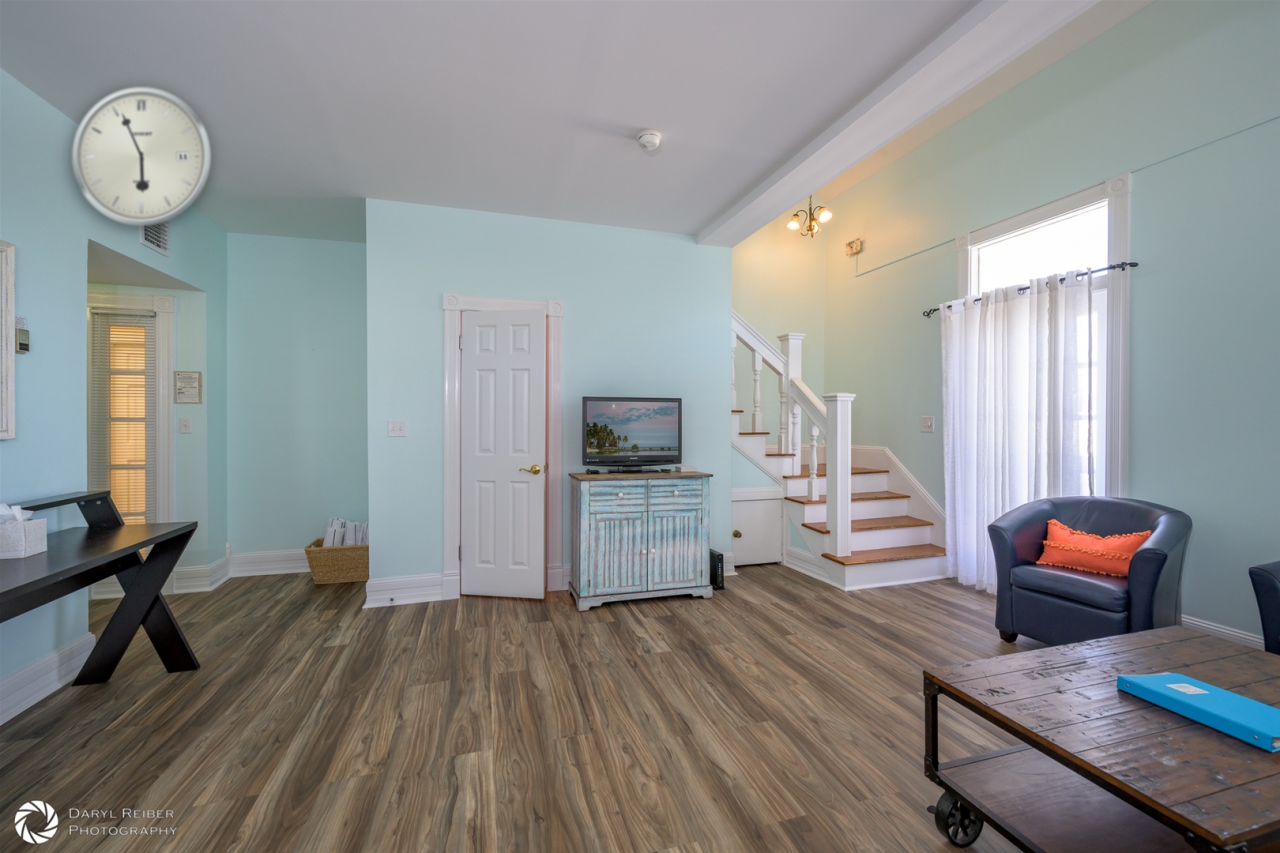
5:56
